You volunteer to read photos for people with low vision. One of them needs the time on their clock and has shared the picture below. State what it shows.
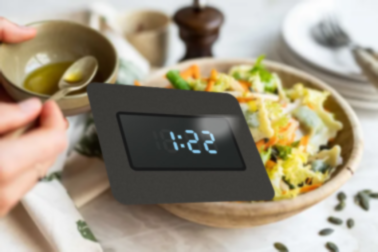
1:22
